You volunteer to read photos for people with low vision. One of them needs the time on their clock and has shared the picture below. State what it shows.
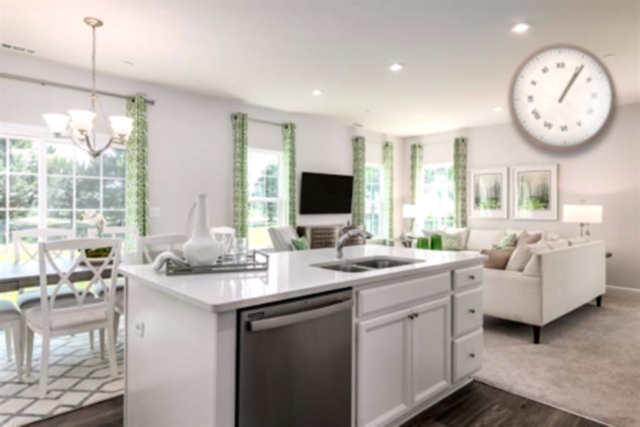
1:06
